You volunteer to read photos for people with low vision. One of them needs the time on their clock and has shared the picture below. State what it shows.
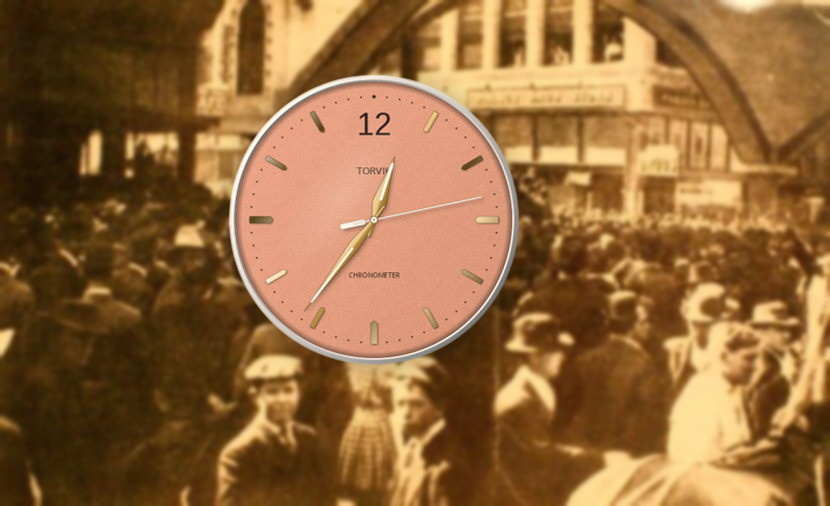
12:36:13
